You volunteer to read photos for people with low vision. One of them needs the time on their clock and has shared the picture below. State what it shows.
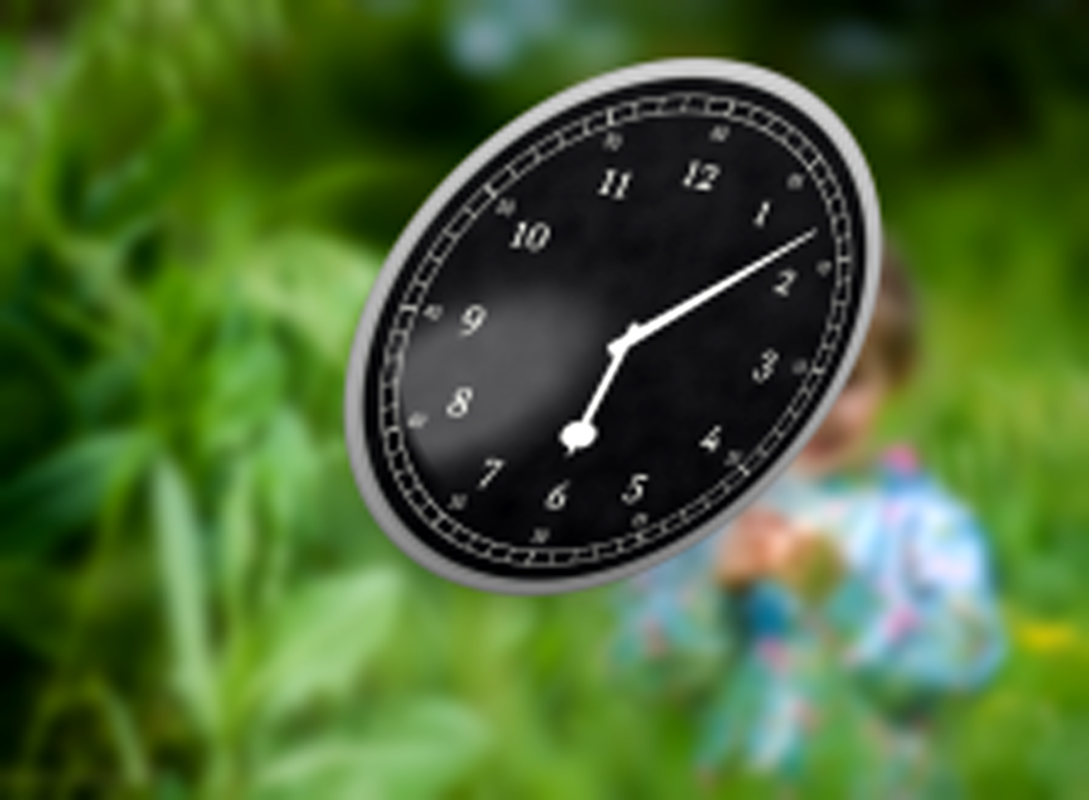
6:08
